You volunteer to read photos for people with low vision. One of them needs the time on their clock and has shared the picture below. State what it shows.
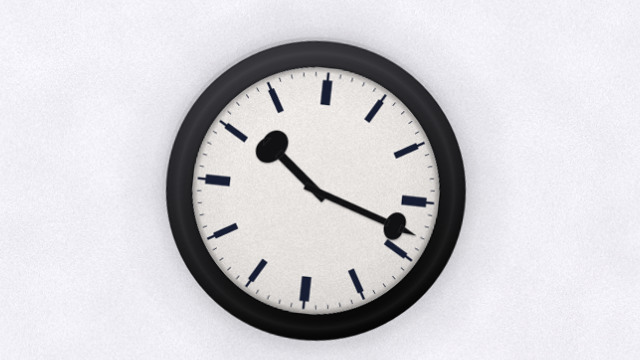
10:18
